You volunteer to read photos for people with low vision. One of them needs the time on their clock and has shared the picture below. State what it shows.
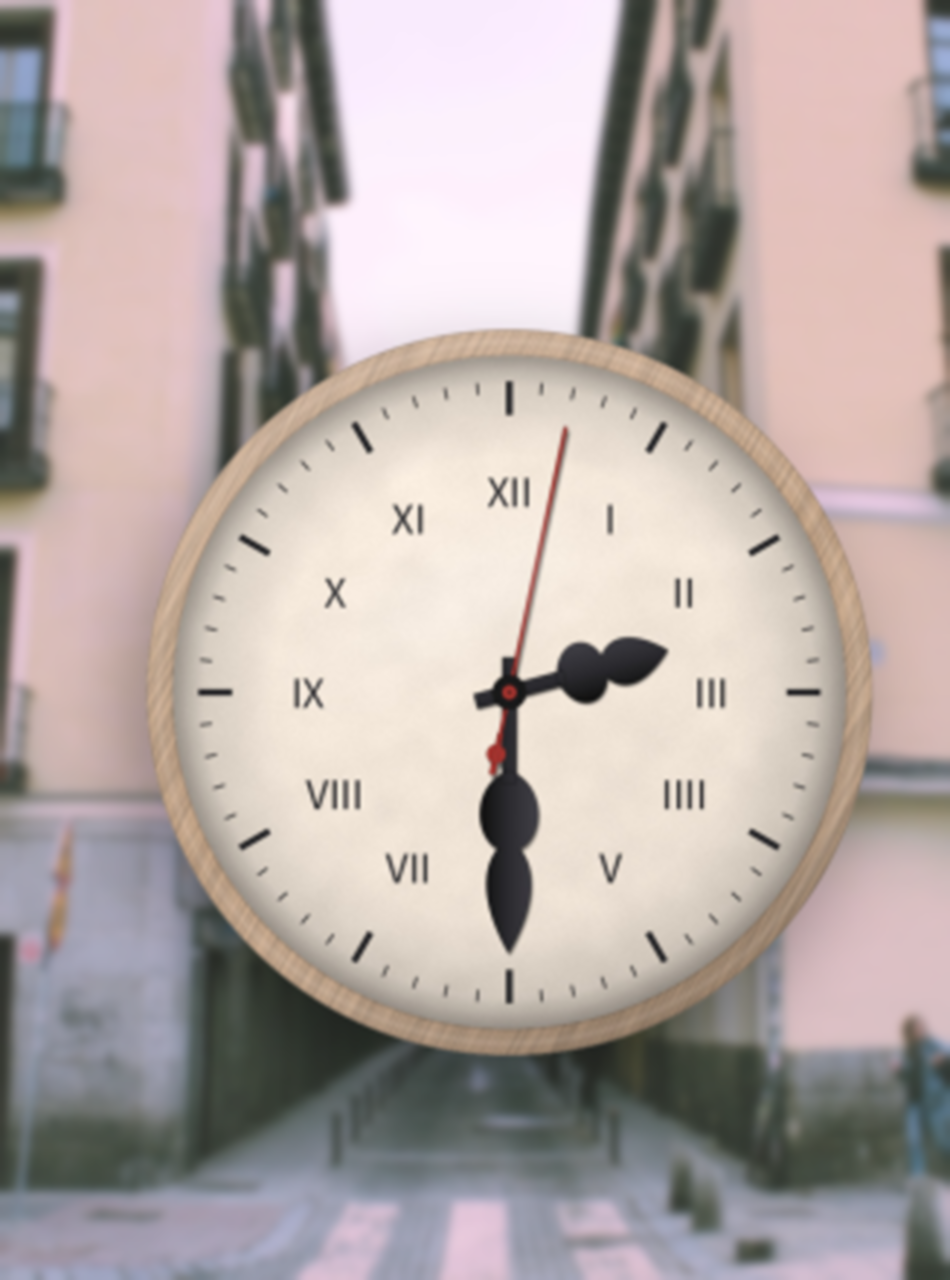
2:30:02
